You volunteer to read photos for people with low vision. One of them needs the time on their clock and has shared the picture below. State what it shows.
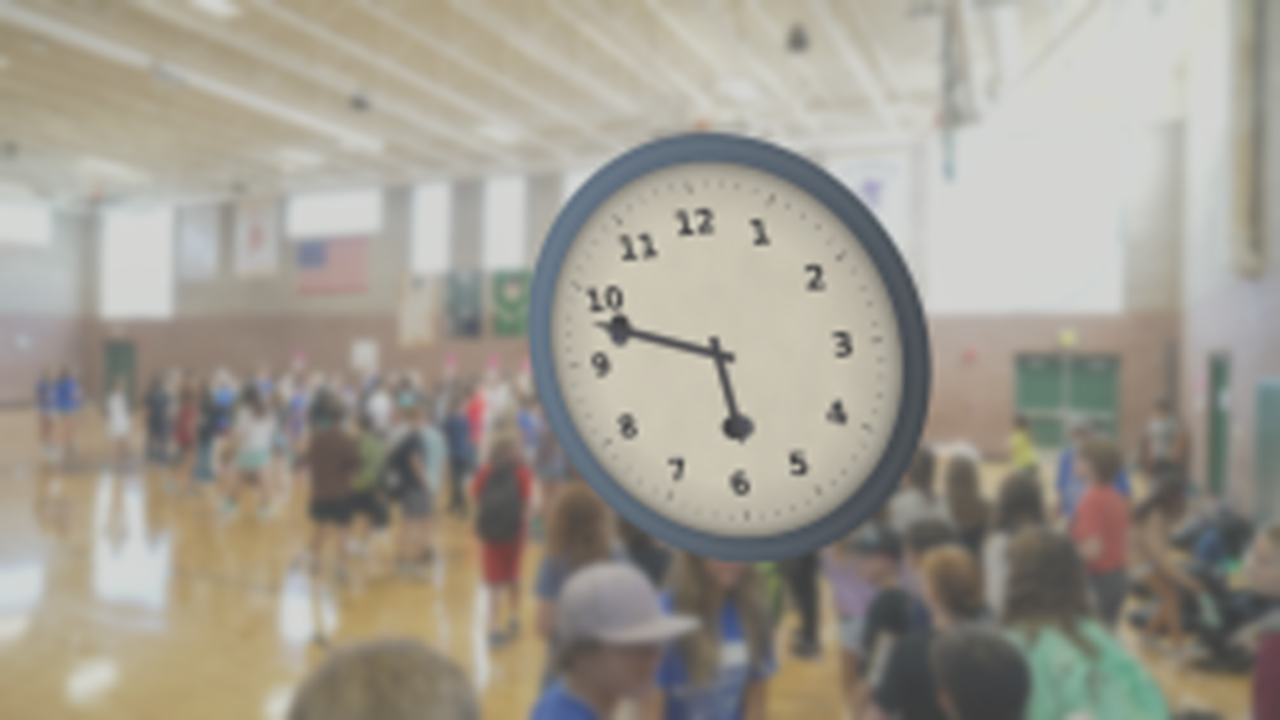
5:48
